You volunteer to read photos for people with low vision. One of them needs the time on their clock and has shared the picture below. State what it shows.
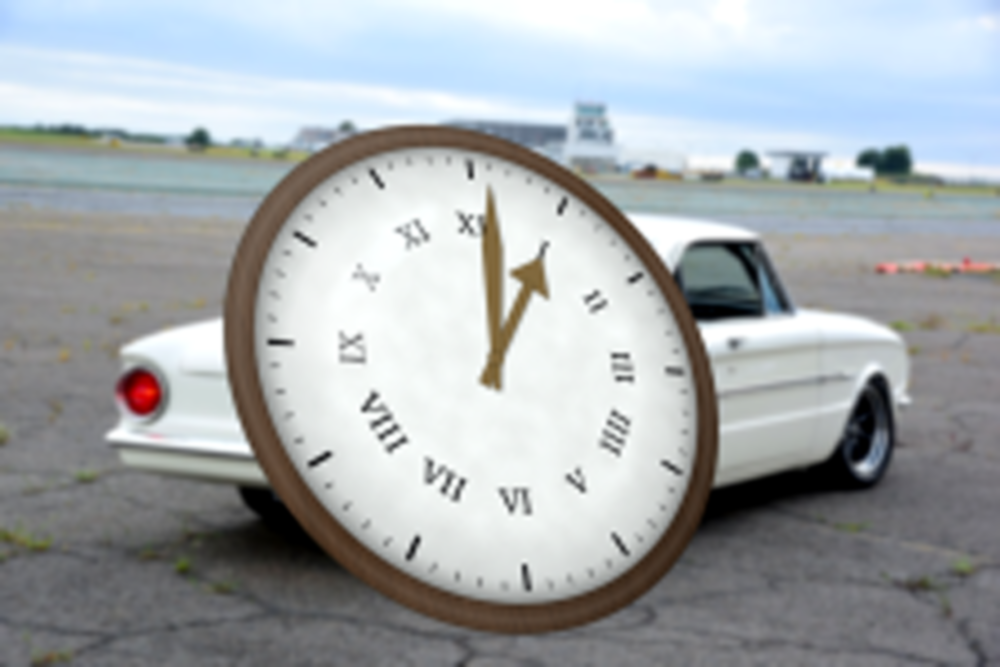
1:01
